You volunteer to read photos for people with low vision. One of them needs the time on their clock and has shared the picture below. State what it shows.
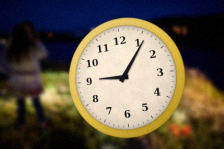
9:06
